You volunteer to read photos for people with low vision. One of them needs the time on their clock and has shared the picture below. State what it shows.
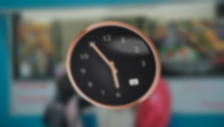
5:55
